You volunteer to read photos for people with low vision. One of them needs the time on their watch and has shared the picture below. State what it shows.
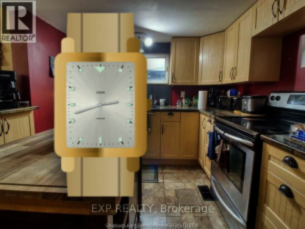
2:42
